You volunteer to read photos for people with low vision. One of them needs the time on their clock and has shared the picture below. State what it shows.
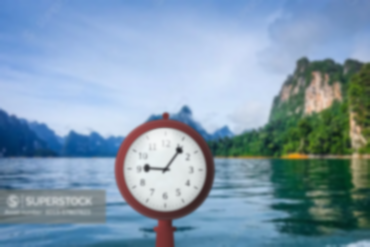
9:06
